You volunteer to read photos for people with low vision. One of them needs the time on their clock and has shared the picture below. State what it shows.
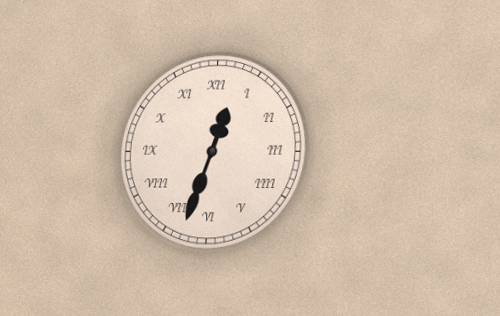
12:33
